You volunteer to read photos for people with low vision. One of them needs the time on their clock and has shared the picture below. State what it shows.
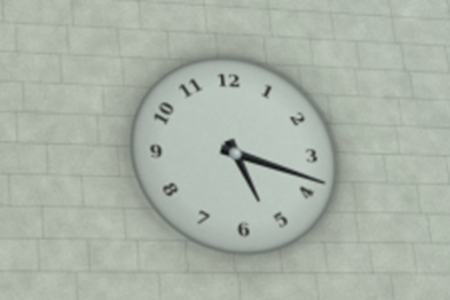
5:18
